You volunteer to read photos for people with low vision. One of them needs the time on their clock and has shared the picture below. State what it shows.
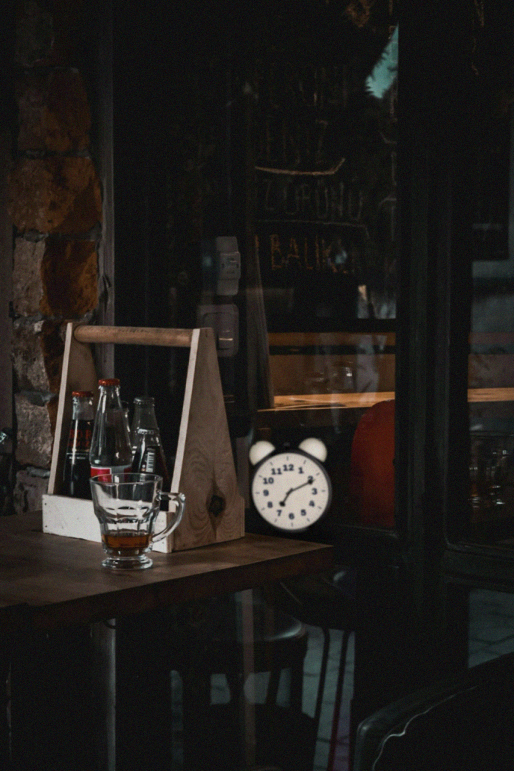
7:11
